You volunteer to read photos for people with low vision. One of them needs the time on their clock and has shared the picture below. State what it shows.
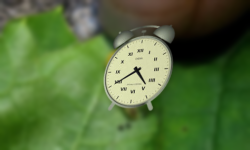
4:40
